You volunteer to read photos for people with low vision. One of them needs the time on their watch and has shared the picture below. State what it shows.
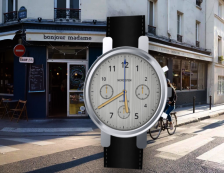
5:40
